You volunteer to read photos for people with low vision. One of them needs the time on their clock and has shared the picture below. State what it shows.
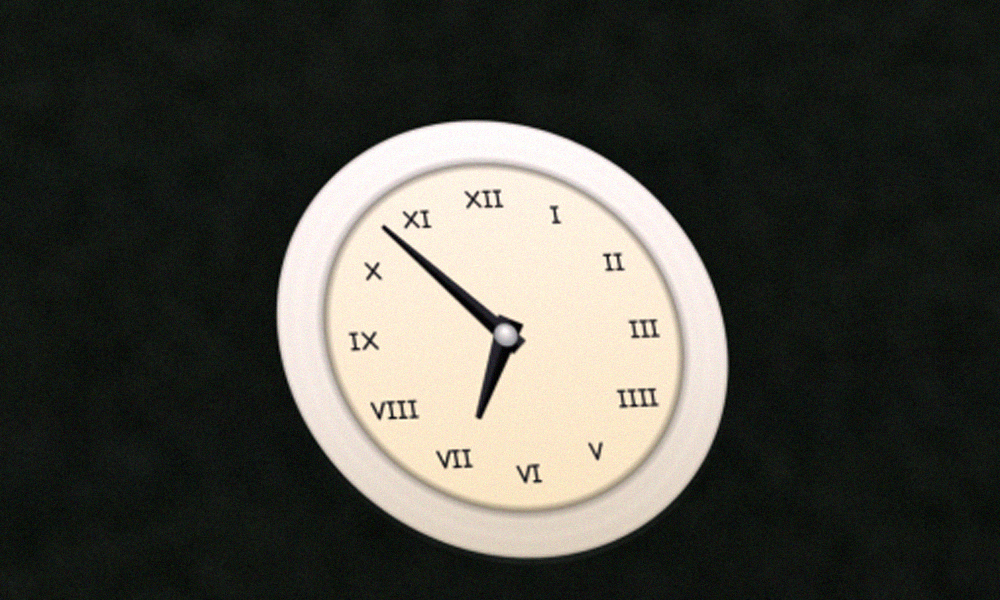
6:53
